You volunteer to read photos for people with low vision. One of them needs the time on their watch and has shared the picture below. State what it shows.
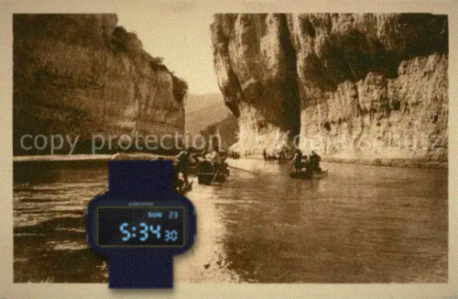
5:34:30
